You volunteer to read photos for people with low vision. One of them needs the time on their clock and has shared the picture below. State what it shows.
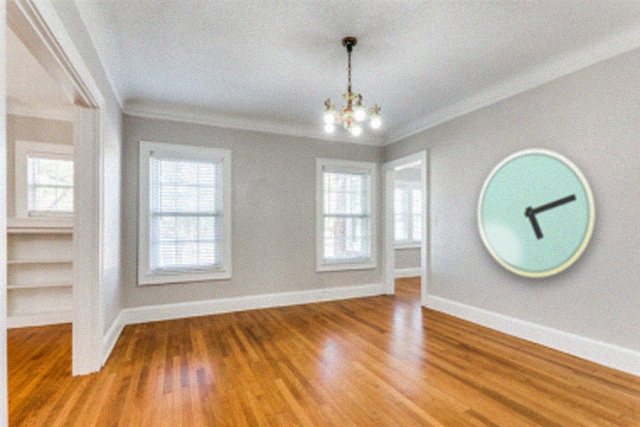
5:12
